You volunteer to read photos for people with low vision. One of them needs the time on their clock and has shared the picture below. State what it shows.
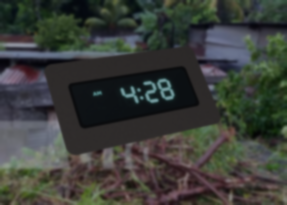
4:28
